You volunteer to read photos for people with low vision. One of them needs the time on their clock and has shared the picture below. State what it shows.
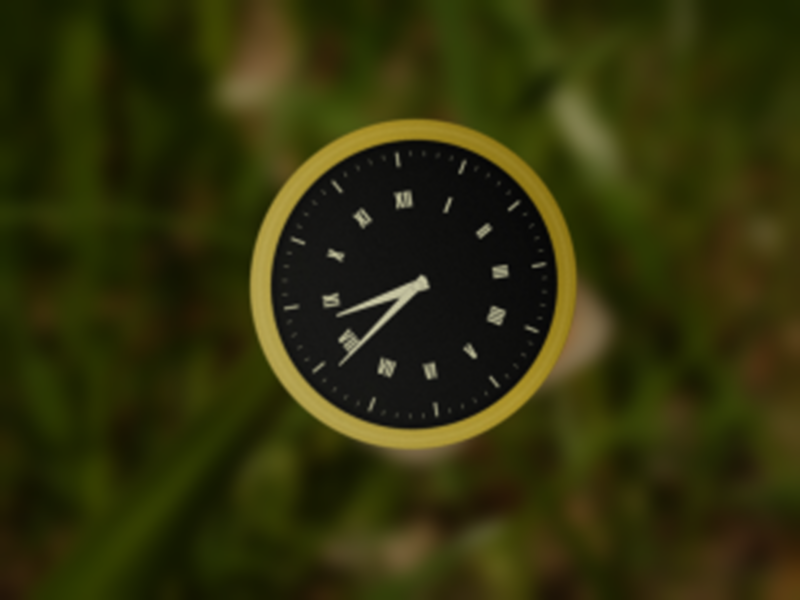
8:39
